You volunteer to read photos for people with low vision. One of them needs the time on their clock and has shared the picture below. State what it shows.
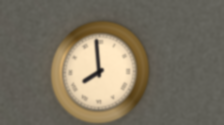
7:59
